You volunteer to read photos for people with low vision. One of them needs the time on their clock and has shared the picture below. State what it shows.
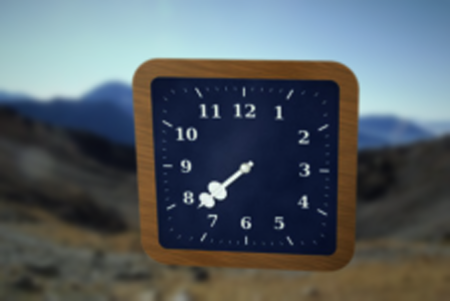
7:38
